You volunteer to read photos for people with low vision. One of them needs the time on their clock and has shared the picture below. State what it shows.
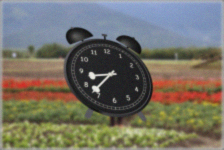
8:37
